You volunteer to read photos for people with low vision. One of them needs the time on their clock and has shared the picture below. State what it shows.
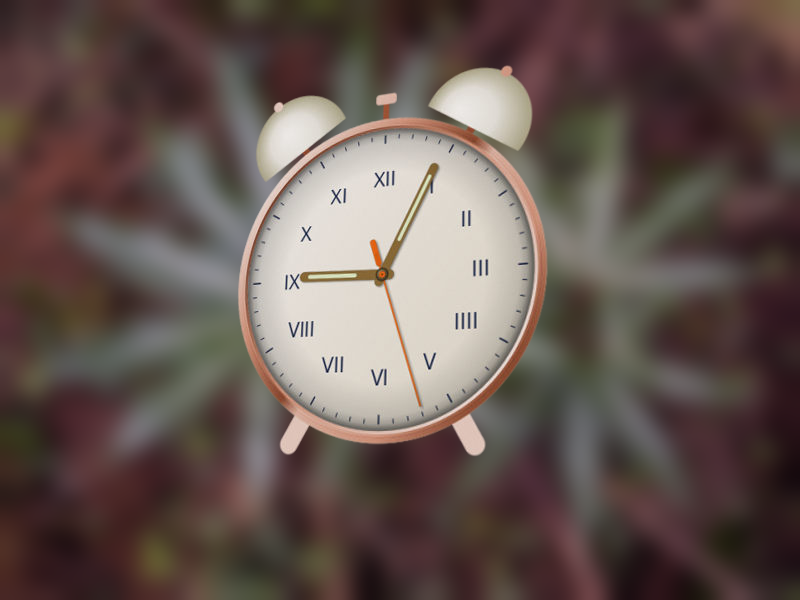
9:04:27
